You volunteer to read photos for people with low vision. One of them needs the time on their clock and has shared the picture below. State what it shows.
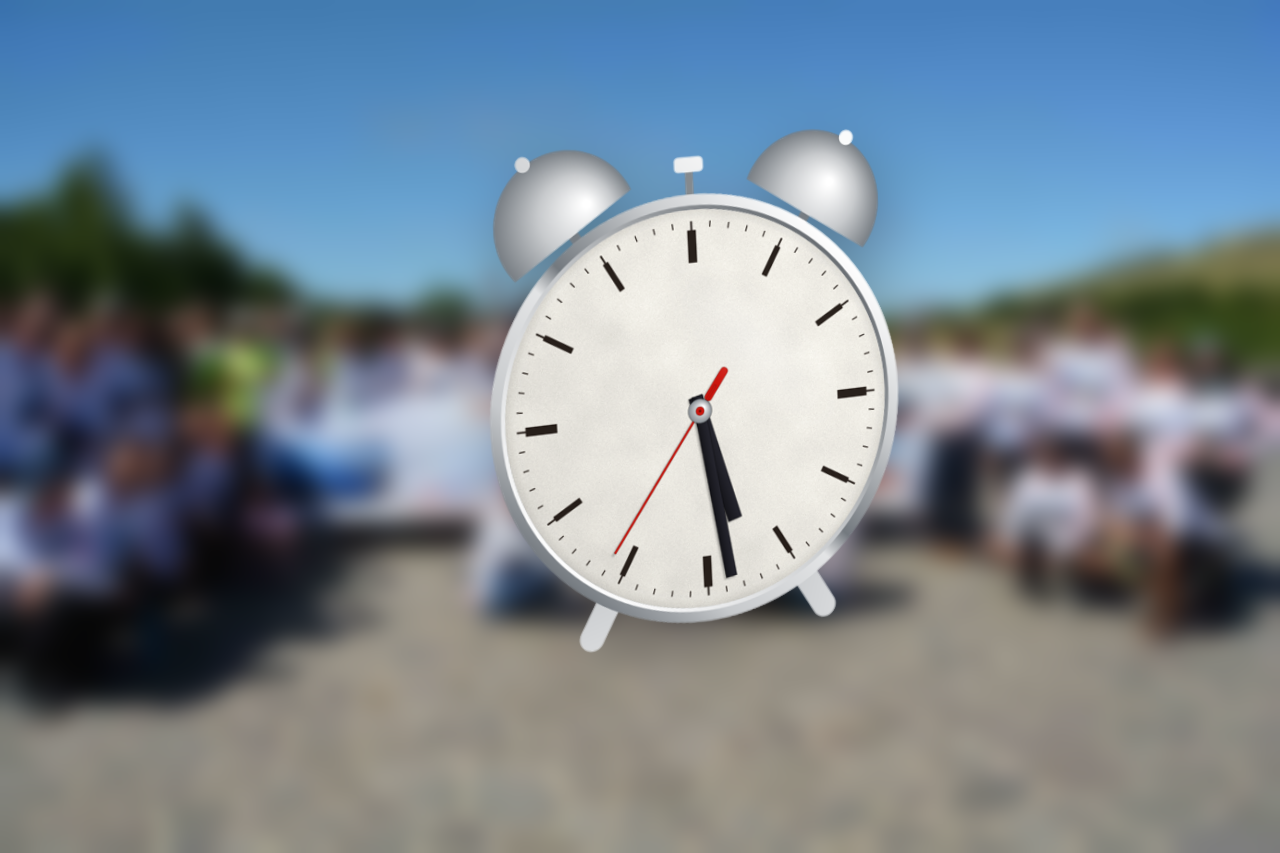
5:28:36
